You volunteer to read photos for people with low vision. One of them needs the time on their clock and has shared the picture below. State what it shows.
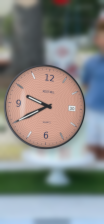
9:40
